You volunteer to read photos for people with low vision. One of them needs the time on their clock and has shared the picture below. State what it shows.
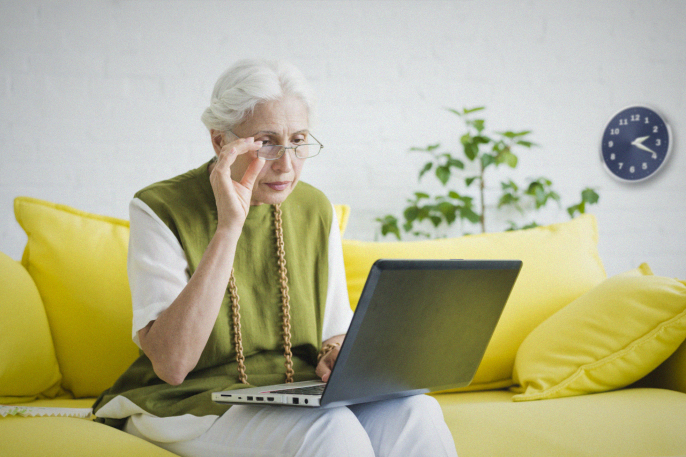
2:19
